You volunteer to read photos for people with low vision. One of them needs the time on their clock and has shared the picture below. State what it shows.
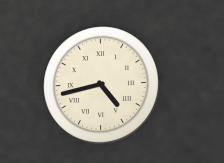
4:43
